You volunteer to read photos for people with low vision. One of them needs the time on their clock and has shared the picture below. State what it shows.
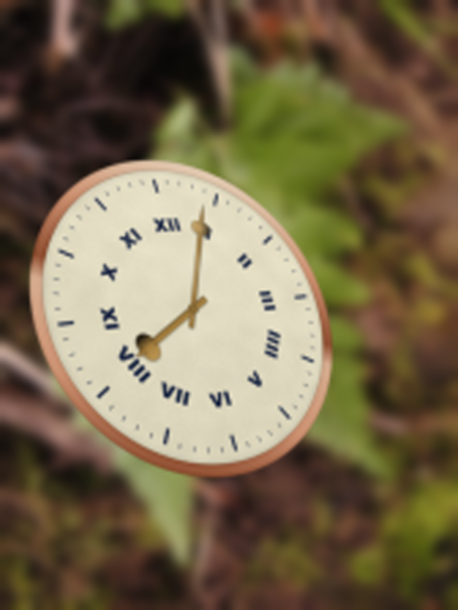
8:04
